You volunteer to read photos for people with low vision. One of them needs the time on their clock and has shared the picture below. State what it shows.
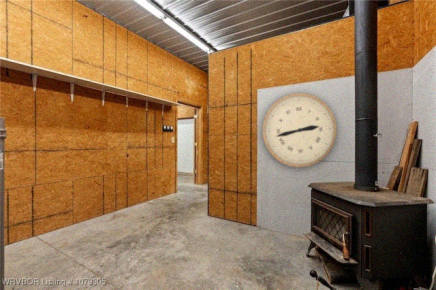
2:43
